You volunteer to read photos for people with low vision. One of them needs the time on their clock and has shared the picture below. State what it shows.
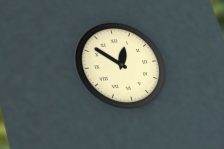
12:52
